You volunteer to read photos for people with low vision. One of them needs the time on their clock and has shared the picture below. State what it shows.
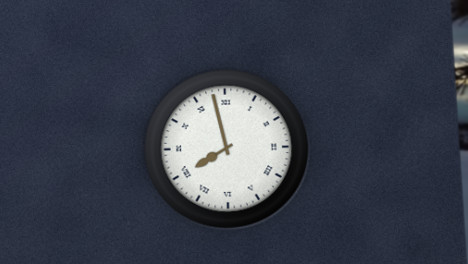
7:58
